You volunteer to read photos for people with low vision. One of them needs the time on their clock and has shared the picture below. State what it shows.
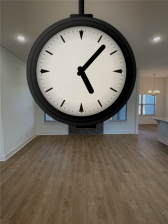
5:07
